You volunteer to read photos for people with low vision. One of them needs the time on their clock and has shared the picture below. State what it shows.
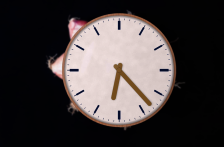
6:23
